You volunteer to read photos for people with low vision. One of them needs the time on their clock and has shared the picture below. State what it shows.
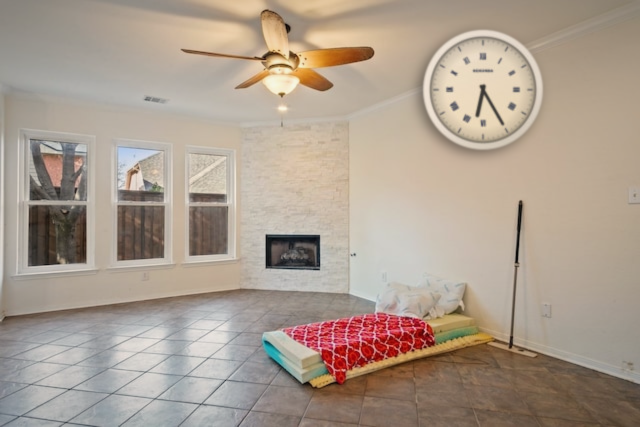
6:25
